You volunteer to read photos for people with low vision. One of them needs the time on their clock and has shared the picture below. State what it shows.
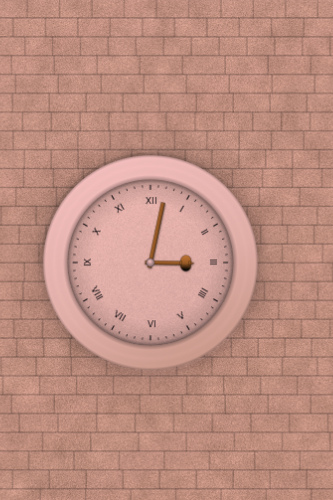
3:02
